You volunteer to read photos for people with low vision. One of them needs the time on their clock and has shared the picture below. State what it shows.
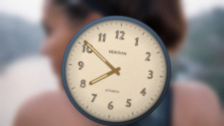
7:51
